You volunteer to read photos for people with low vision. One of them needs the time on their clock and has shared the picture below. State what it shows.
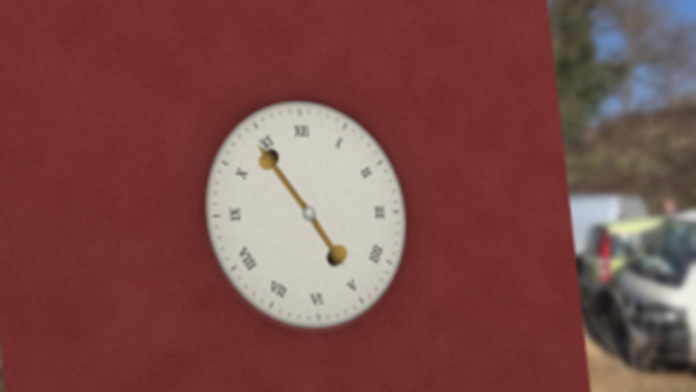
4:54
